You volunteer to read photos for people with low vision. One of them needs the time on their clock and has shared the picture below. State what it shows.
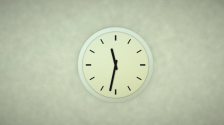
11:32
